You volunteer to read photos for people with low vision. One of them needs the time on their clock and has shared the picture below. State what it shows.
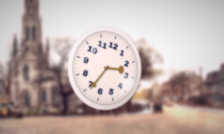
2:34
